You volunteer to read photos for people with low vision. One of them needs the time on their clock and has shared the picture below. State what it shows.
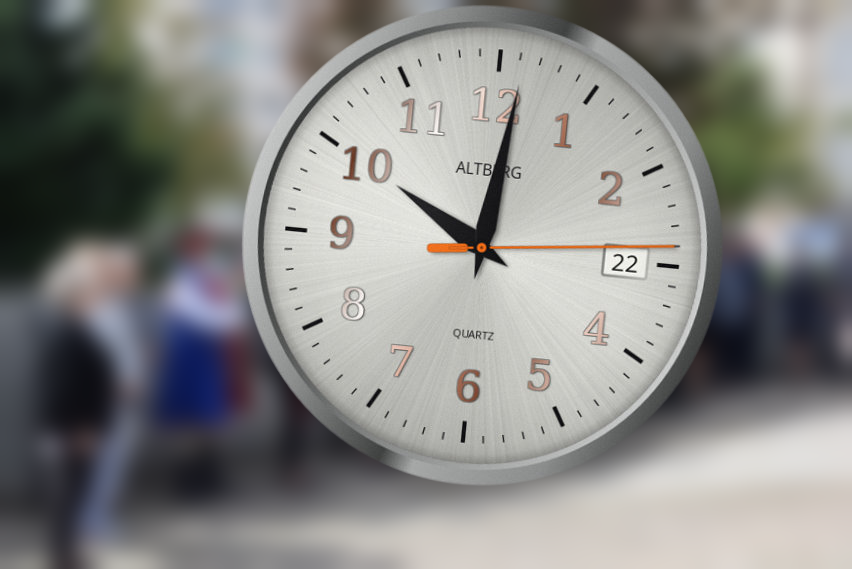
10:01:14
